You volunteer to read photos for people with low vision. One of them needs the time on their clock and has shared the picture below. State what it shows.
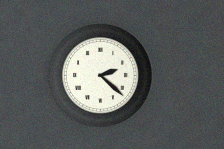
2:22
